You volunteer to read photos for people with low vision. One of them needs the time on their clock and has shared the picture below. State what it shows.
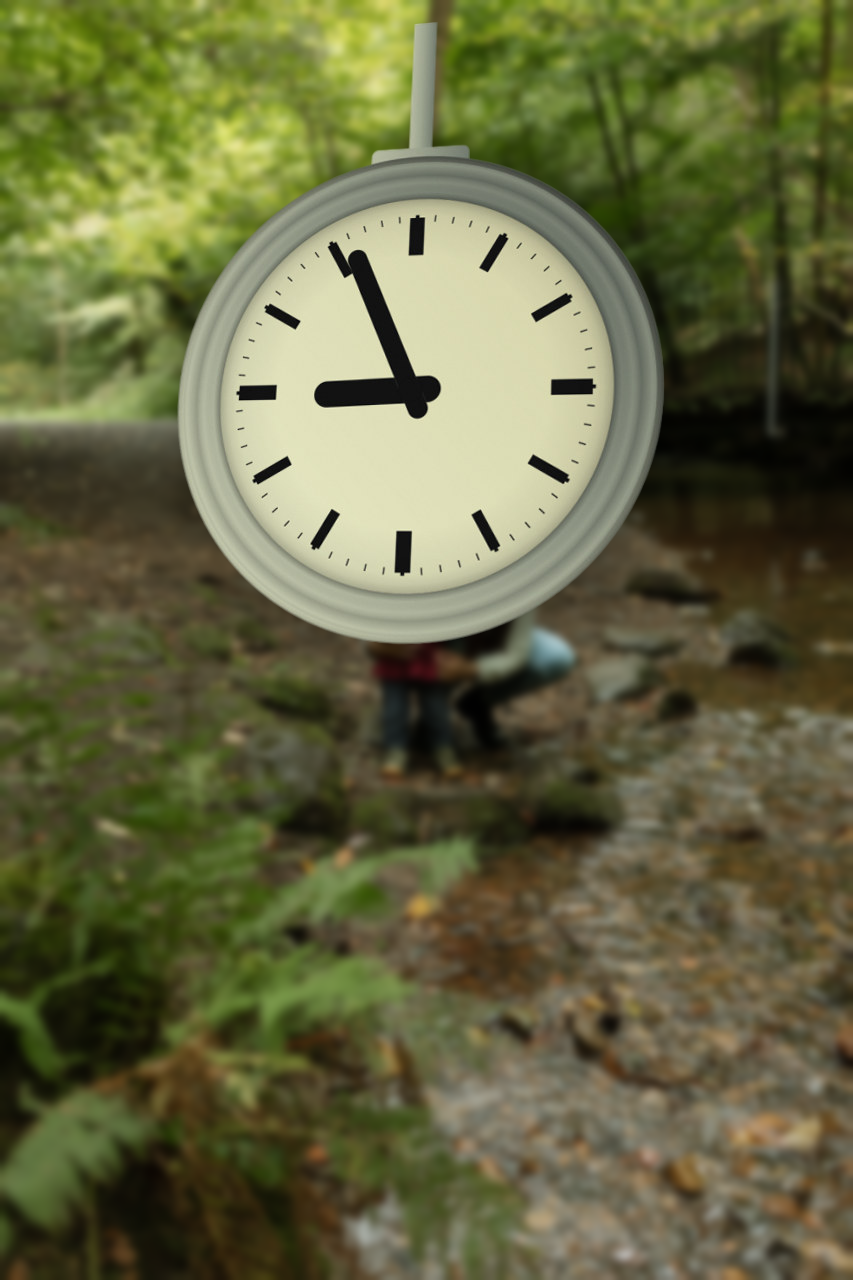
8:56
